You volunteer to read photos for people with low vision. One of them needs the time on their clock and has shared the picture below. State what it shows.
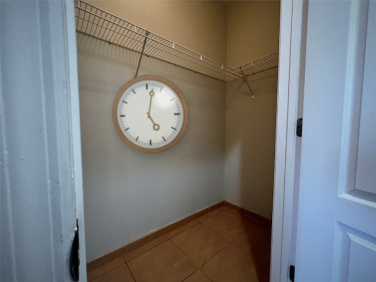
5:02
